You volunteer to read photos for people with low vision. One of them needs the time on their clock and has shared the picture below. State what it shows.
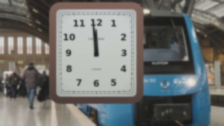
11:59
